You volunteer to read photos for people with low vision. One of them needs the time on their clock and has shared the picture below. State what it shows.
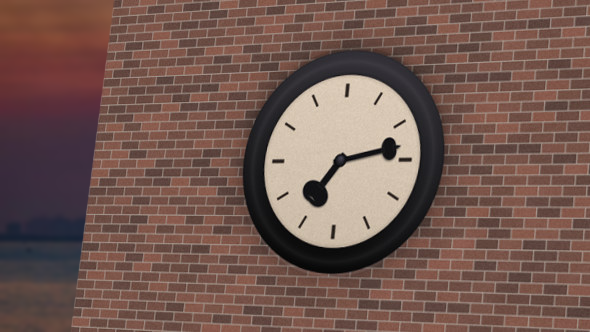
7:13
